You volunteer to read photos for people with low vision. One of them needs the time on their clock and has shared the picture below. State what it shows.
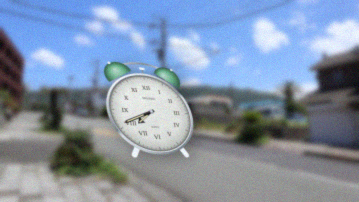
7:41
